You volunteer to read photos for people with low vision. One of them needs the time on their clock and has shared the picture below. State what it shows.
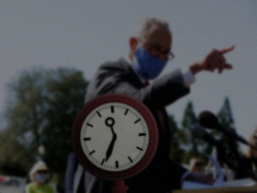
11:34
